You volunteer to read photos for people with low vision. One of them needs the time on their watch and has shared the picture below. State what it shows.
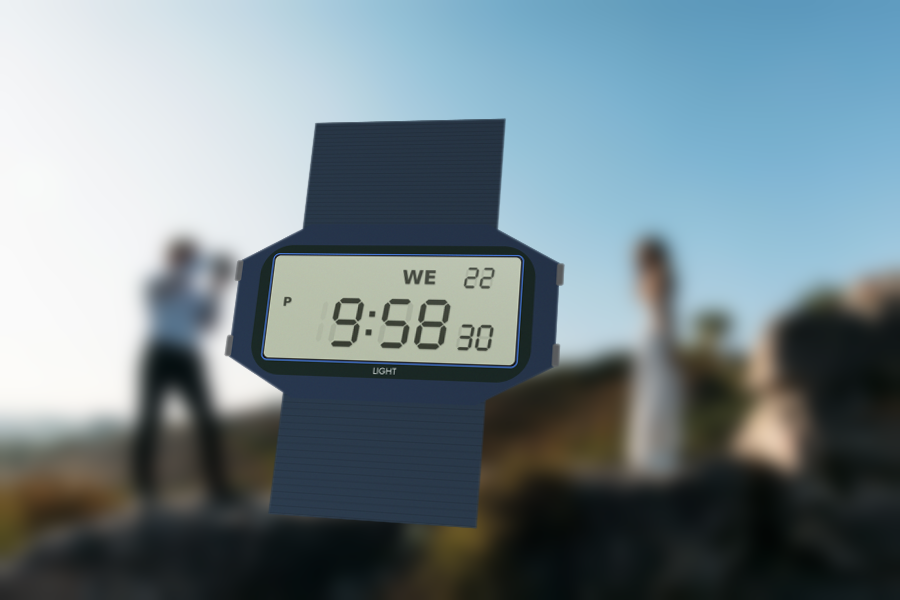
9:58:30
